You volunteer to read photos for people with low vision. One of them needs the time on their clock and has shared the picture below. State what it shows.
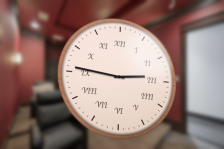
2:46
